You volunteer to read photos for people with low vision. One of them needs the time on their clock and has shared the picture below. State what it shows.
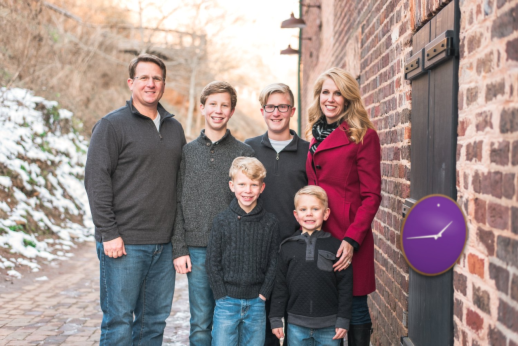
1:45
